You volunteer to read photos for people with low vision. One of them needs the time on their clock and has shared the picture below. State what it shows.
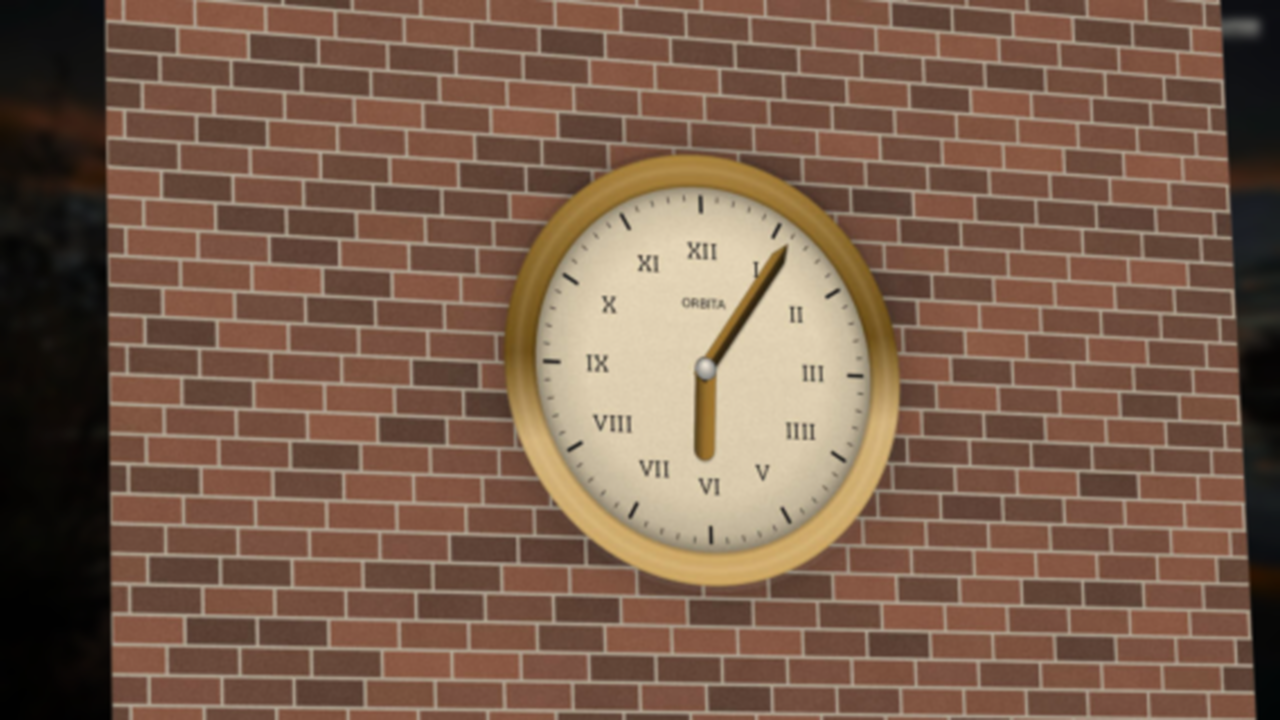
6:06
